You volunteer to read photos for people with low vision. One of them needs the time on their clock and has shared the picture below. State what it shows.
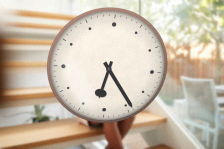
6:24
